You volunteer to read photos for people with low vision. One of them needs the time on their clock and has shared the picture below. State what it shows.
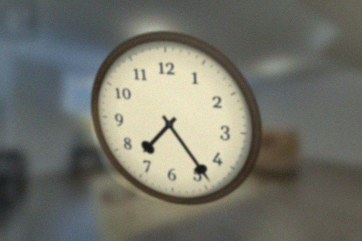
7:24
